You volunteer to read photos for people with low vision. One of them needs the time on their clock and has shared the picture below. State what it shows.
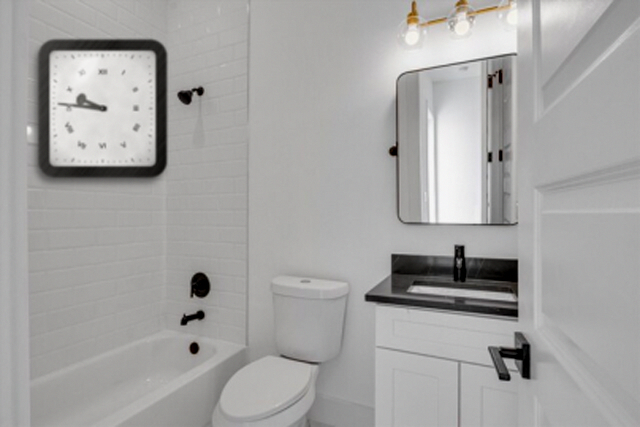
9:46
